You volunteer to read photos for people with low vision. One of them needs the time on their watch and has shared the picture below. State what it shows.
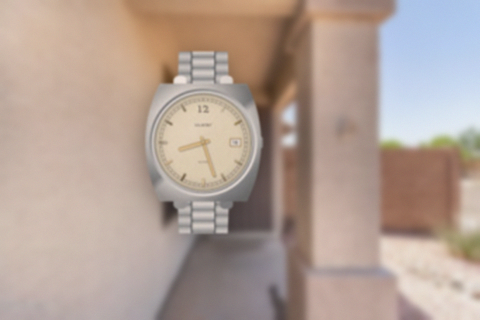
8:27
